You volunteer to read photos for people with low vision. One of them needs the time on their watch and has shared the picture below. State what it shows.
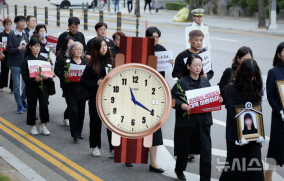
11:20
